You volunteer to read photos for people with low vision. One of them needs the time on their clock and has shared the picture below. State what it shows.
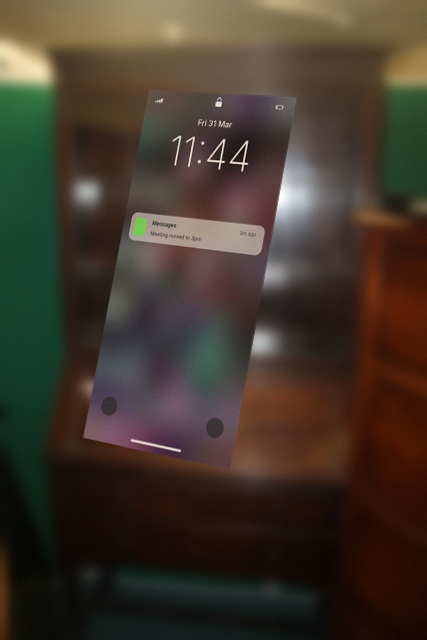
11:44
